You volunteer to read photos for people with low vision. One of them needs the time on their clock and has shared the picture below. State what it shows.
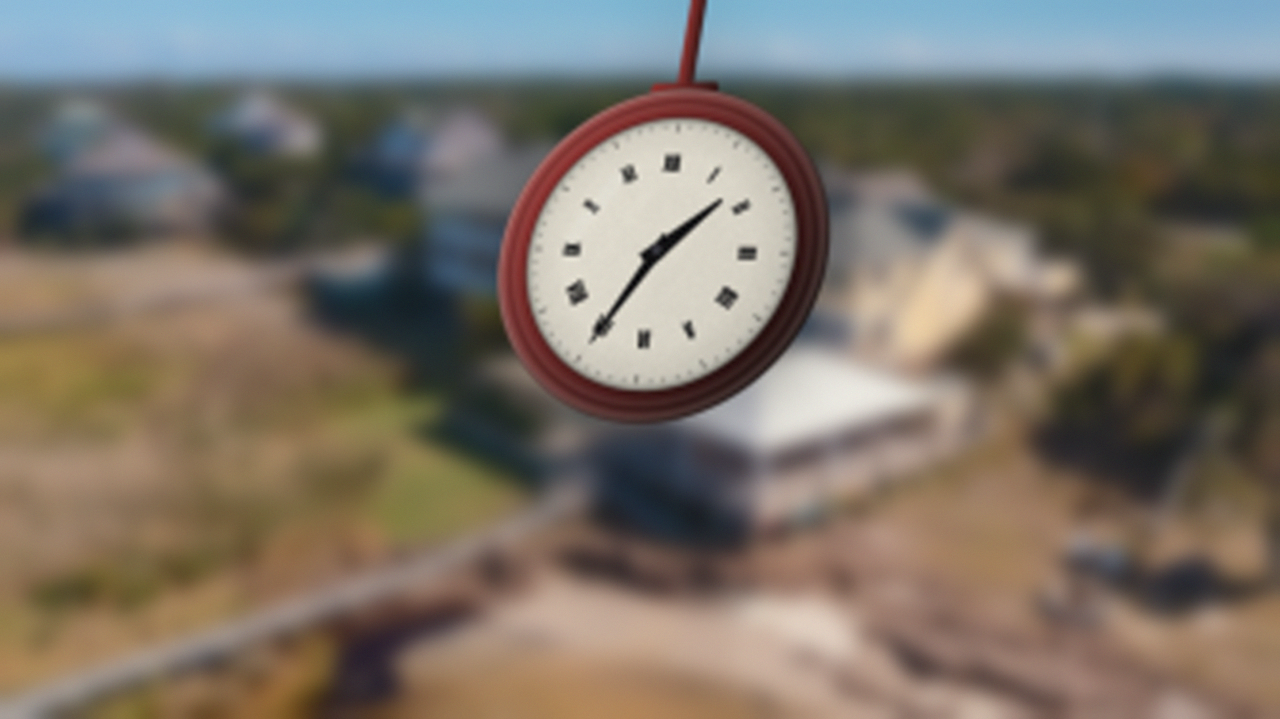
1:35
